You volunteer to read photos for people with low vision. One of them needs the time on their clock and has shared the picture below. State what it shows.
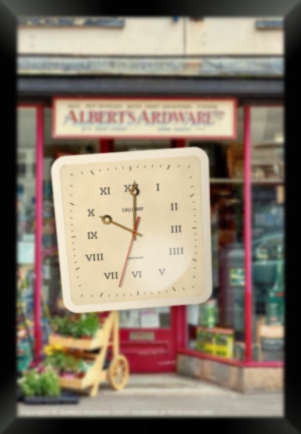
10:00:33
